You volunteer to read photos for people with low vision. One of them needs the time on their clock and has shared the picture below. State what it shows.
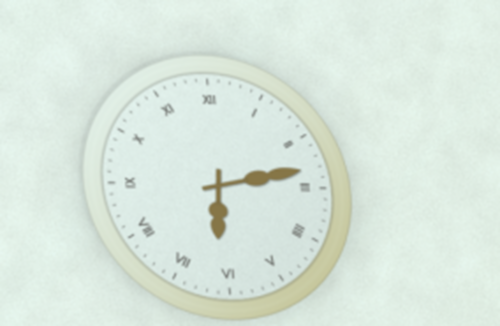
6:13
